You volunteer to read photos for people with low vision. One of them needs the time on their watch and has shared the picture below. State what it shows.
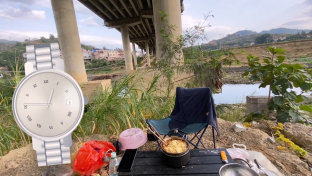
12:46
